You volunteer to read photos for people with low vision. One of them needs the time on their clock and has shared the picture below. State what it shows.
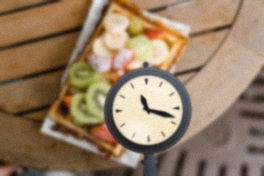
11:18
